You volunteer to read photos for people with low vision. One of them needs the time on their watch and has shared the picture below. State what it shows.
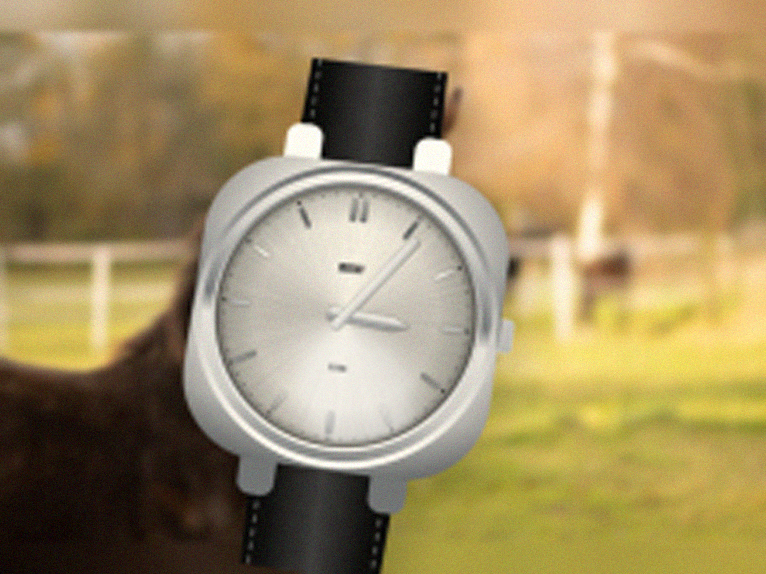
3:06
